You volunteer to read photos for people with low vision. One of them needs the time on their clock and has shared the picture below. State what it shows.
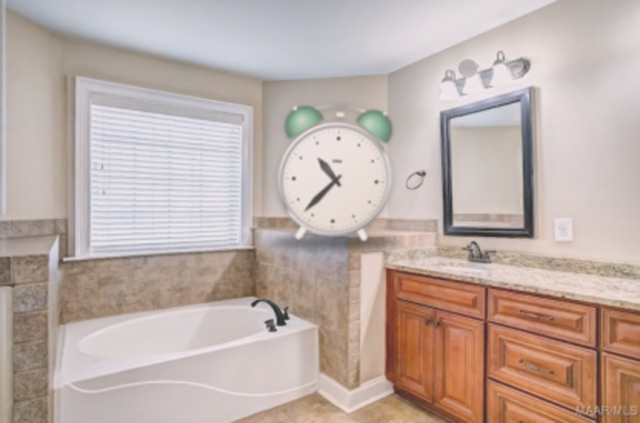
10:37
